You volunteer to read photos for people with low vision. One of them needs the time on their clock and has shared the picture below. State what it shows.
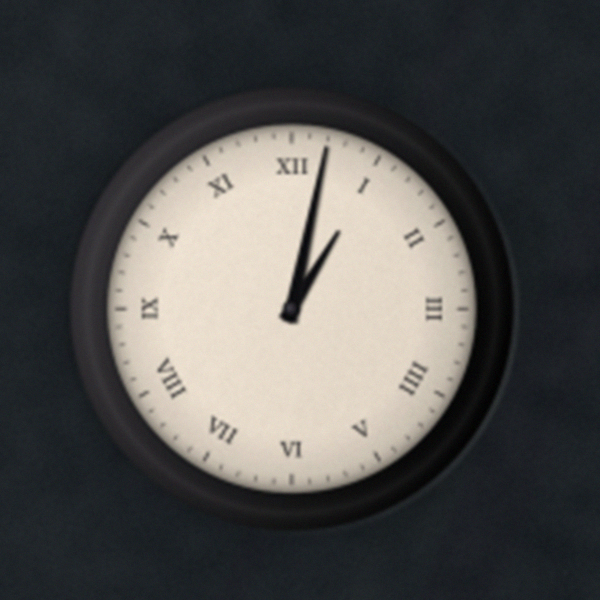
1:02
